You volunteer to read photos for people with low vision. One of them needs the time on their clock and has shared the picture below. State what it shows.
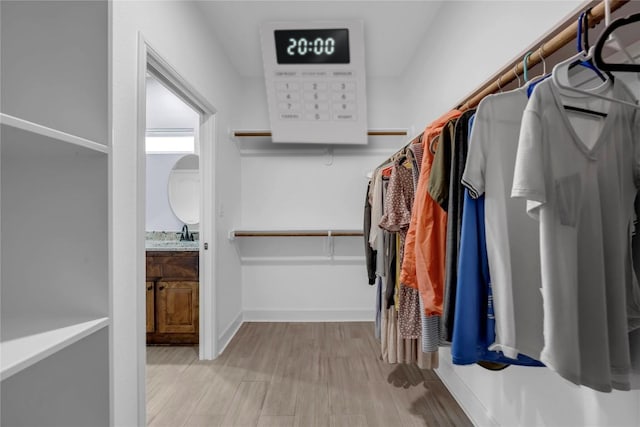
20:00
